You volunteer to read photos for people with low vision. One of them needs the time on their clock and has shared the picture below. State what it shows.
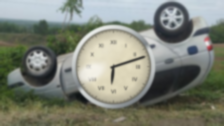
6:12
